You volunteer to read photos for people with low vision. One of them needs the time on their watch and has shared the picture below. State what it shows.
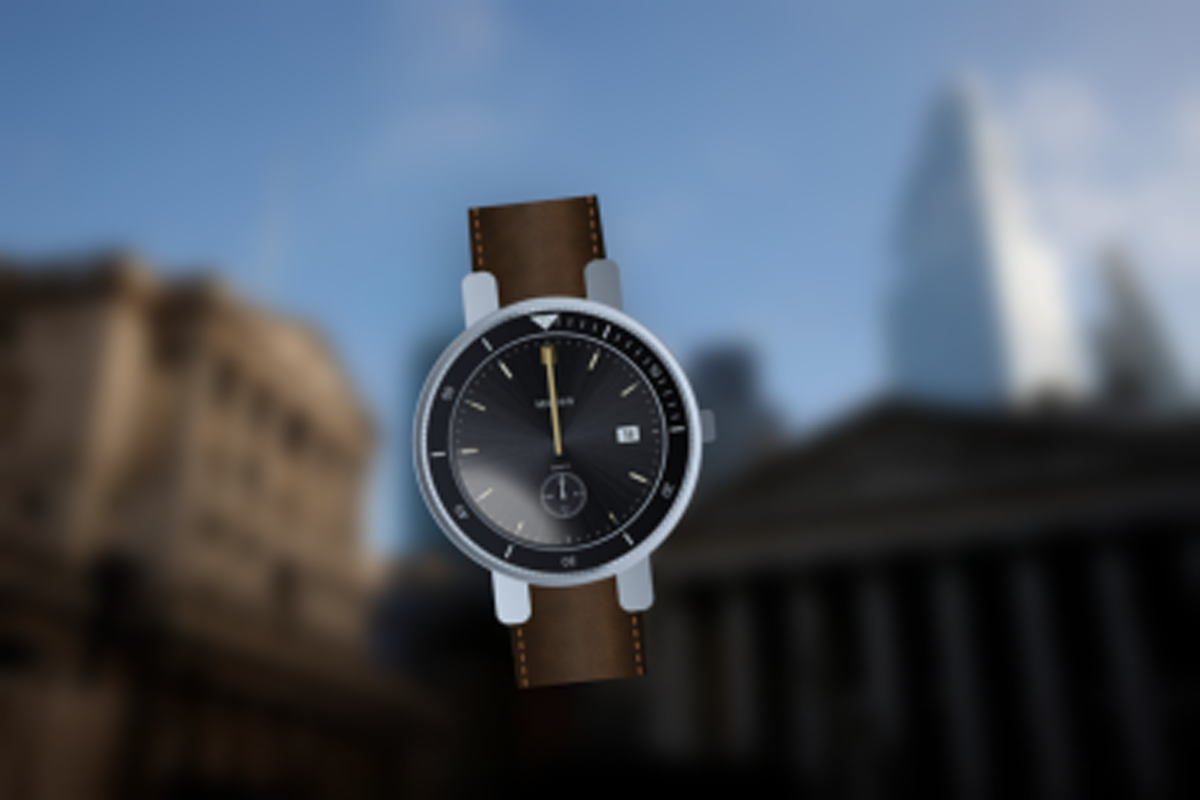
12:00
